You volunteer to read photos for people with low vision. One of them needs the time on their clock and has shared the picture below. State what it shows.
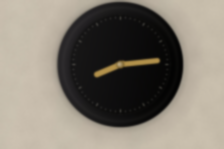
8:14
